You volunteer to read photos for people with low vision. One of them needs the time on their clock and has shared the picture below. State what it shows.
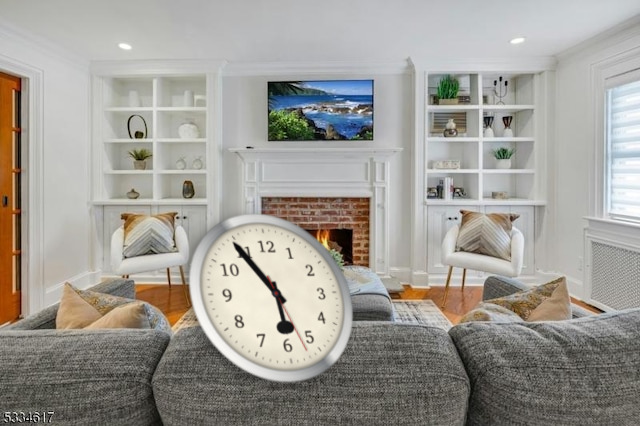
5:54:27
